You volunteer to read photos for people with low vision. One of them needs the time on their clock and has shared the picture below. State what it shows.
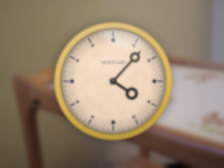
4:07
